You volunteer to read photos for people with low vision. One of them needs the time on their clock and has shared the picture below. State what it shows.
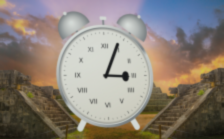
3:04
